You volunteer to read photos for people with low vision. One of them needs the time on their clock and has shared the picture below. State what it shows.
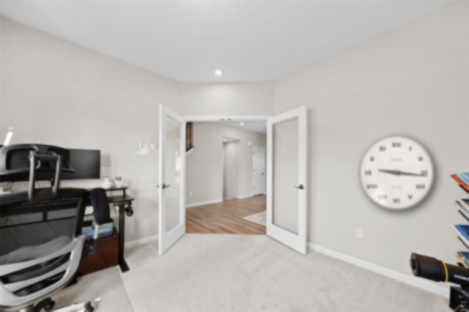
9:16
